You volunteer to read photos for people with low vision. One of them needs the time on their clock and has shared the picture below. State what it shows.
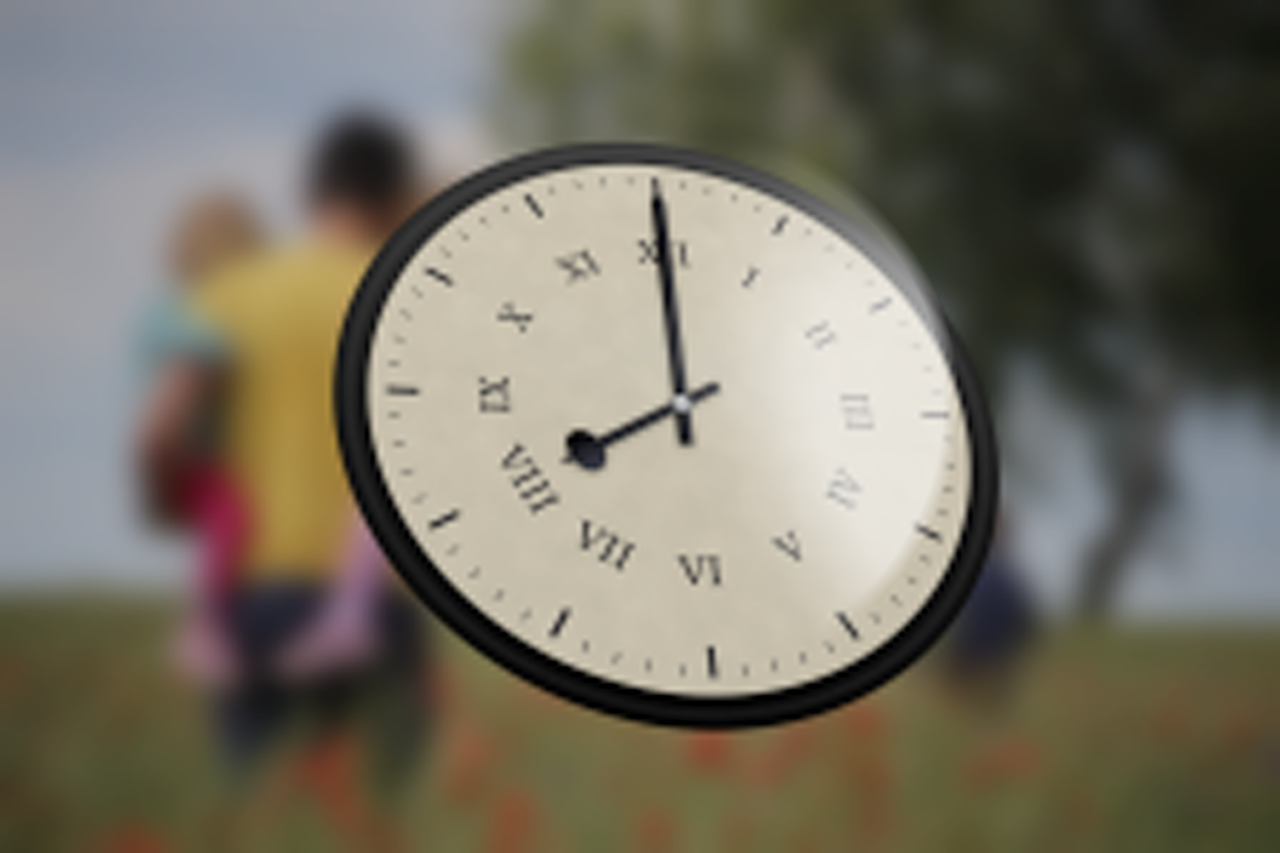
8:00
